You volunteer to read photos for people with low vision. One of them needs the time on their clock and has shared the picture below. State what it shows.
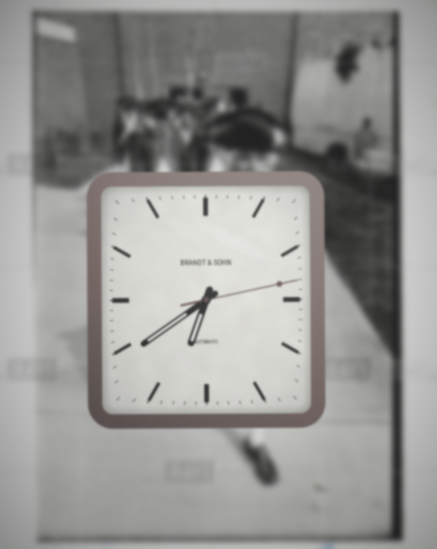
6:39:13
